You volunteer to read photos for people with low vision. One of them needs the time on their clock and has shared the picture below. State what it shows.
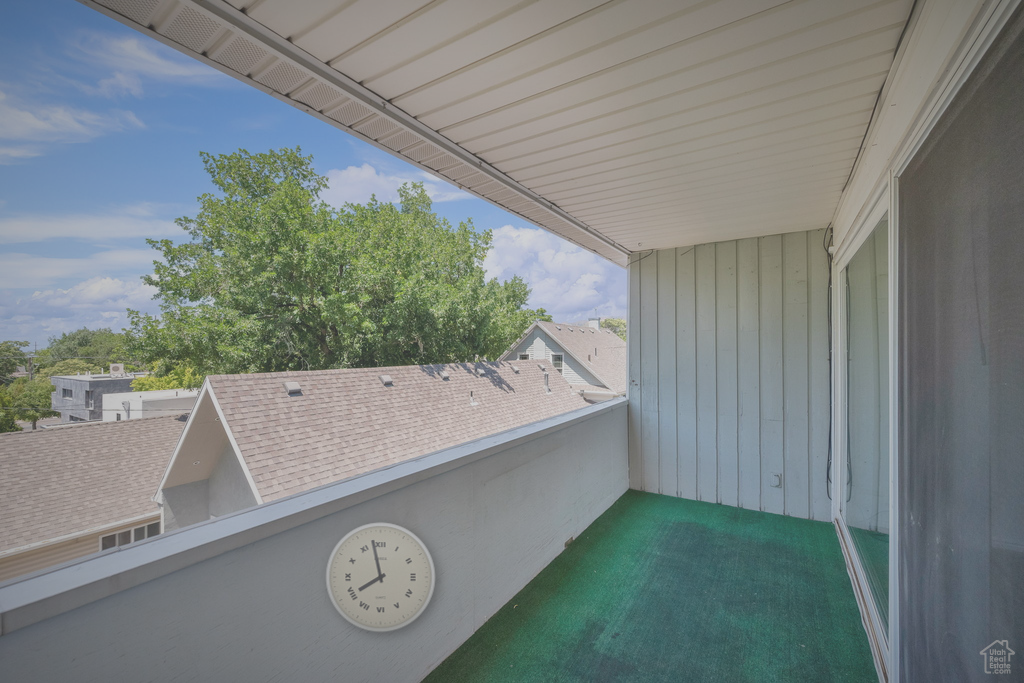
7:58
